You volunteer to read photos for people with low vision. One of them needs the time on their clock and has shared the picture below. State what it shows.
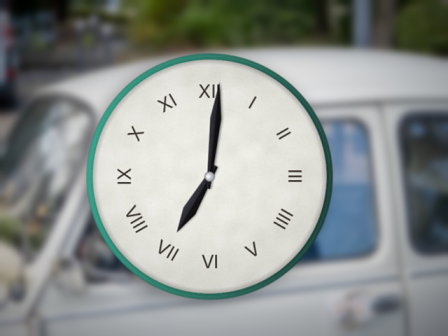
7:01
